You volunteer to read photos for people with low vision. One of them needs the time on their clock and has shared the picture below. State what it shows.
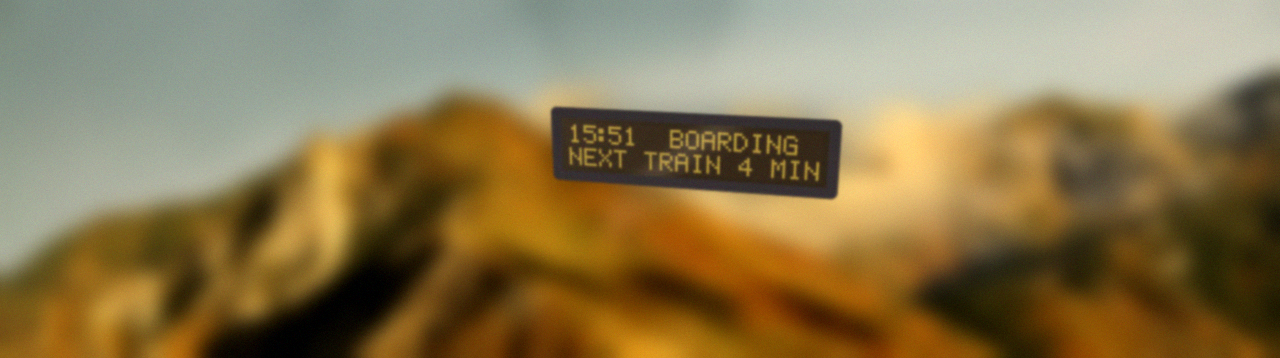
15:51
